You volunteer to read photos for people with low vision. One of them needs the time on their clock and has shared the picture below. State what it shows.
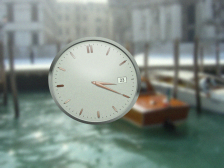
3:20
